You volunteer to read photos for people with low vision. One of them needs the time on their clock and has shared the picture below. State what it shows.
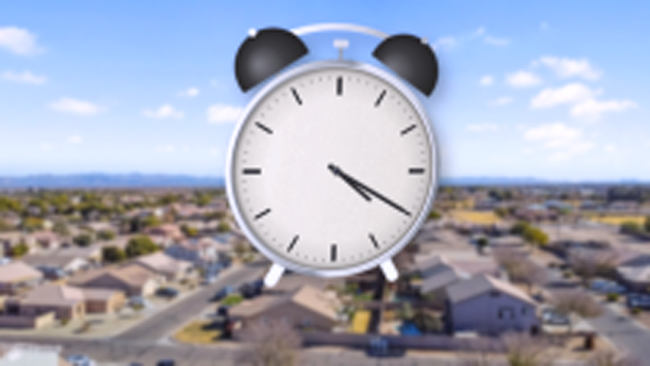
4:20
